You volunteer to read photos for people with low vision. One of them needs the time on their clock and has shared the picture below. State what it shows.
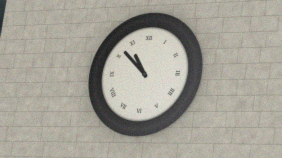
10:52
